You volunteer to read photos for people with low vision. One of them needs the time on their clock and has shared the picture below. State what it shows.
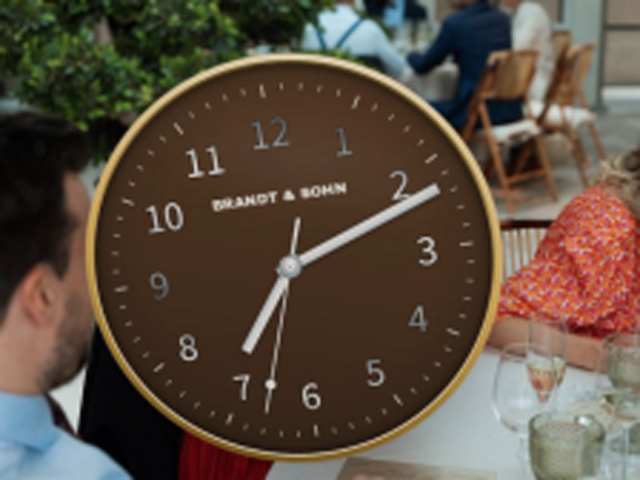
7:11:33
